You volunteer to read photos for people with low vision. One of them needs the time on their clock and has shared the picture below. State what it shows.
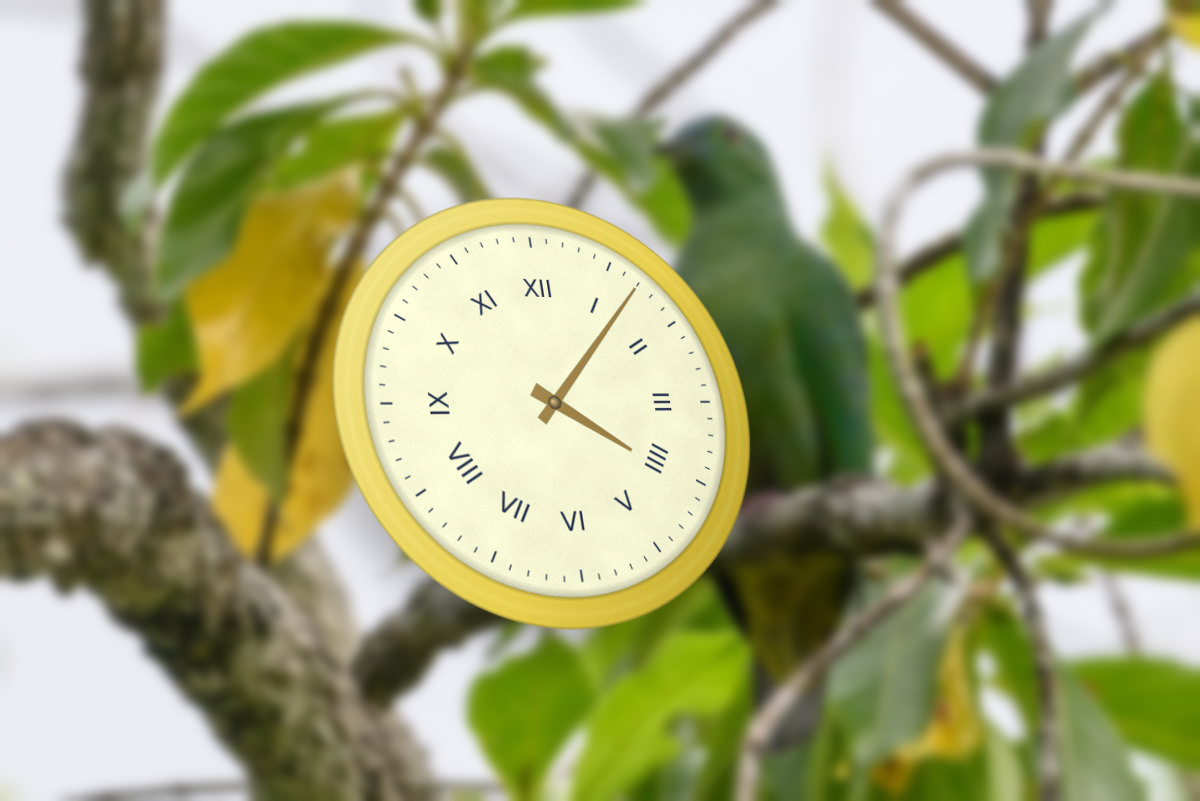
4:07
